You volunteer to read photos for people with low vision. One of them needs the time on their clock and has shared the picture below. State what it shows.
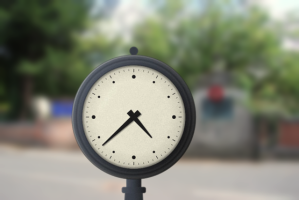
4:38
